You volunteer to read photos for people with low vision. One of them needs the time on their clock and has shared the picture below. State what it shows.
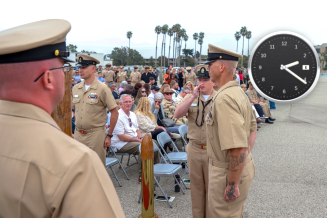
2:21
